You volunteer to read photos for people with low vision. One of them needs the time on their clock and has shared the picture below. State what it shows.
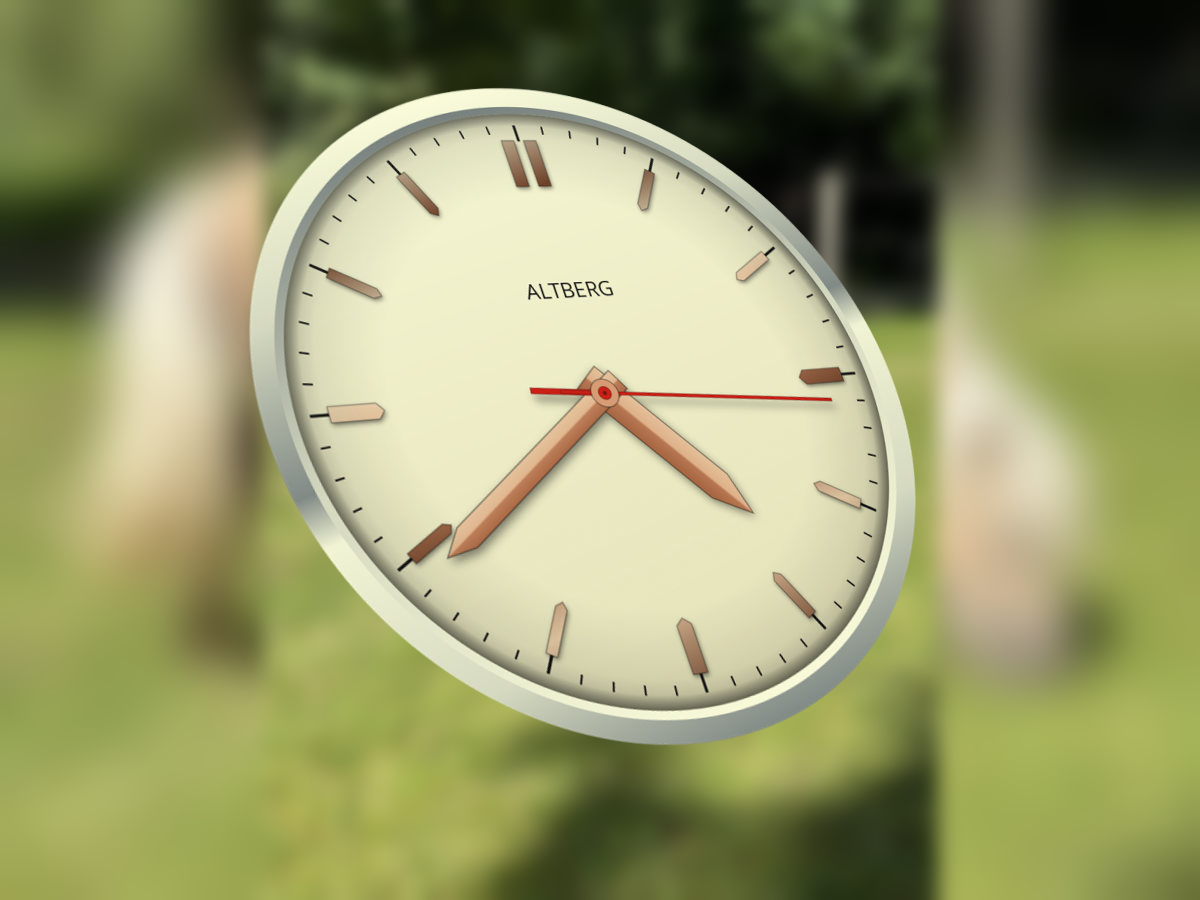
4:39:16
